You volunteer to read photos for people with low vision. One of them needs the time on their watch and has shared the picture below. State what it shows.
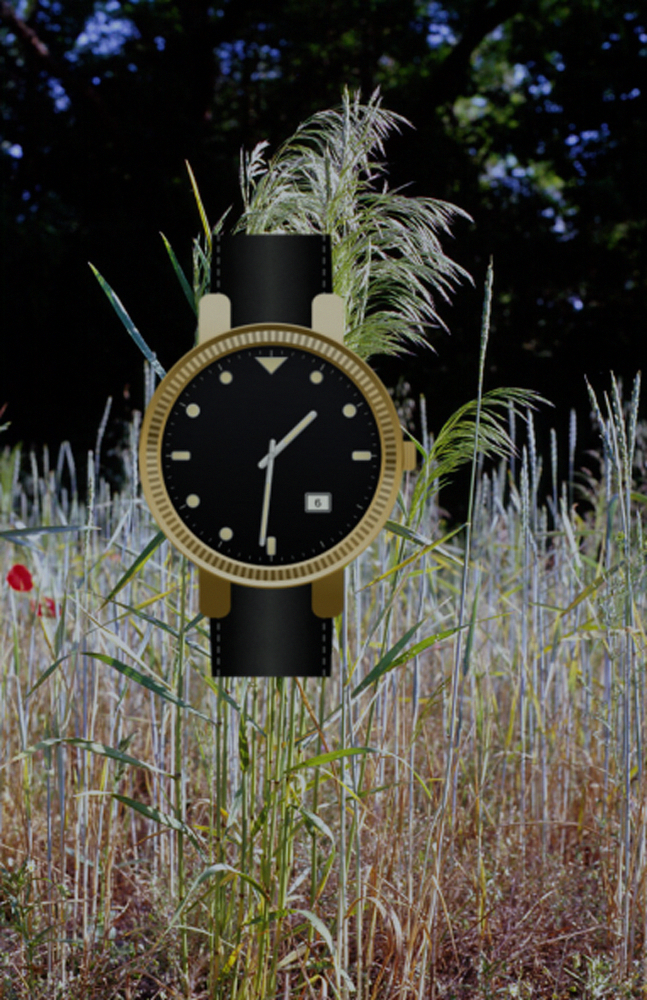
1:31
